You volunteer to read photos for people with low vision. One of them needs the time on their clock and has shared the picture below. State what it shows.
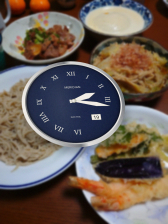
2:17
